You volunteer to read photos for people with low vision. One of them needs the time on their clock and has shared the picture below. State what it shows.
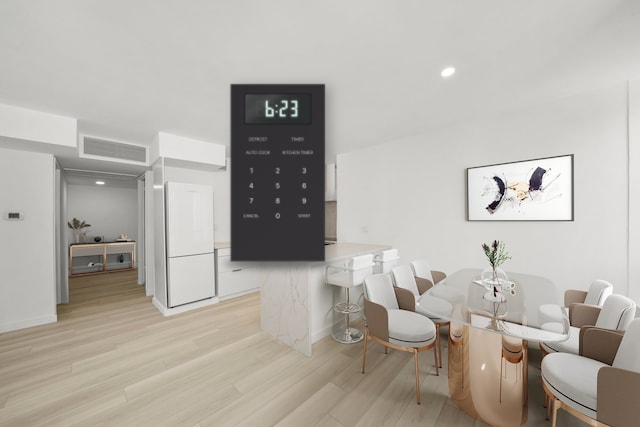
6:23
